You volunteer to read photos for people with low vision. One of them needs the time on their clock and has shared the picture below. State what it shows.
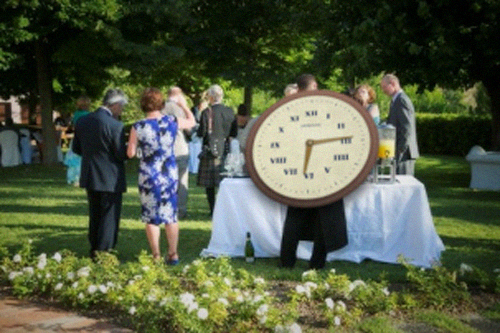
6:14
